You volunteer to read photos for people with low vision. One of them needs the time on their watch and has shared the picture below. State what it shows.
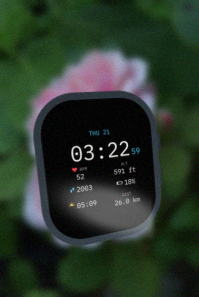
3:22:59
